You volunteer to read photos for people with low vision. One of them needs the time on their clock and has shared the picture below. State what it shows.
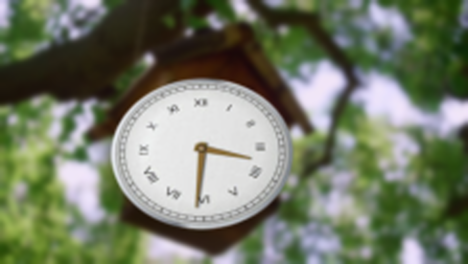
3:31
